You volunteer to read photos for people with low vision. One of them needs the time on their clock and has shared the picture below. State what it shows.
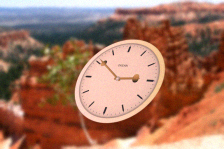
2:51
